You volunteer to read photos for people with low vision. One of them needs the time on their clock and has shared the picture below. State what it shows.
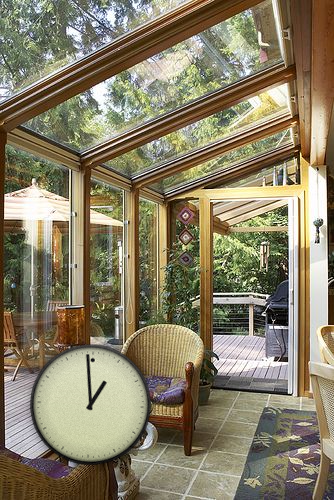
12:59
